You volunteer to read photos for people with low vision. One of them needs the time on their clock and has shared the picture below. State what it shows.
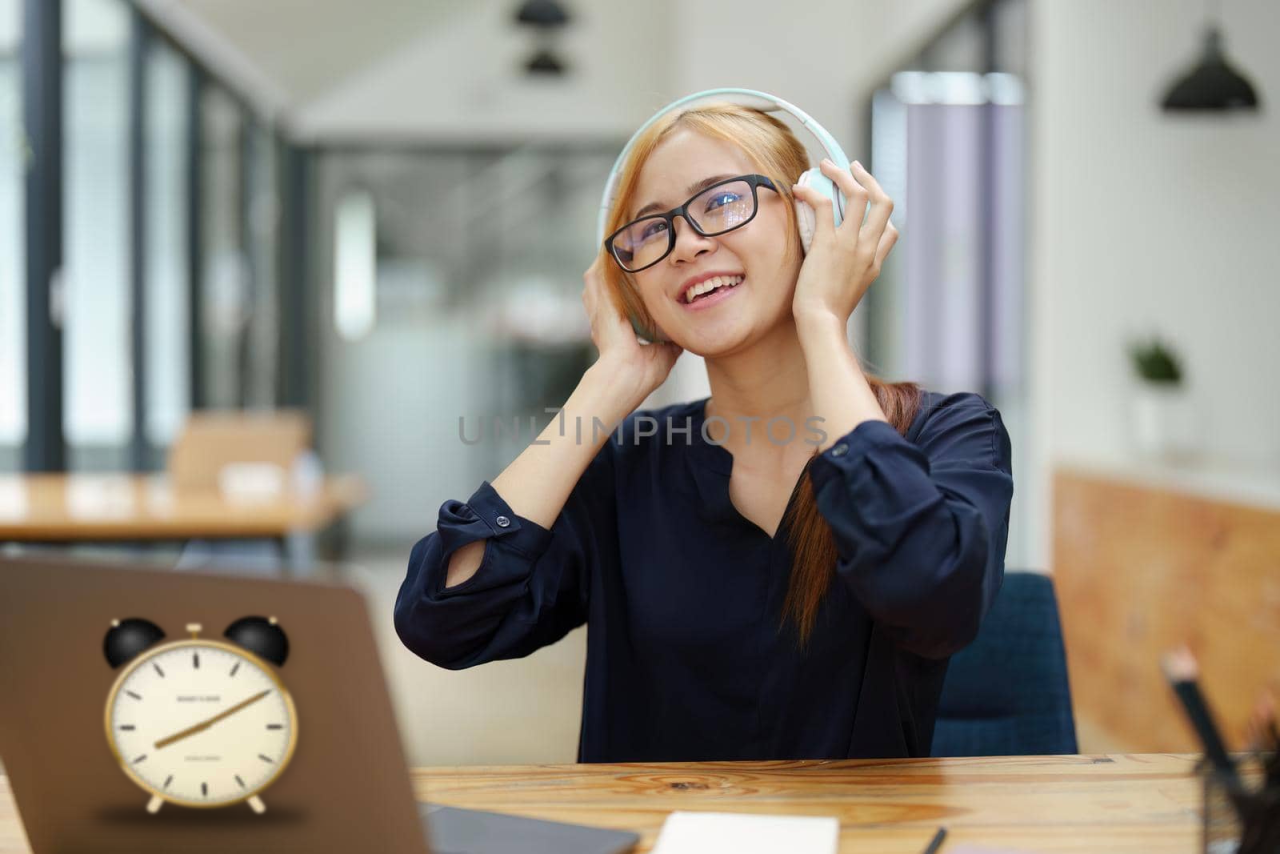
8:10
